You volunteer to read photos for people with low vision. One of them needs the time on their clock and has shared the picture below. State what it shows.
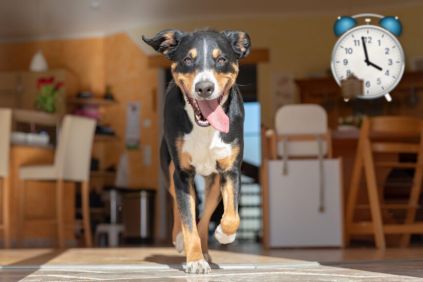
3:58
